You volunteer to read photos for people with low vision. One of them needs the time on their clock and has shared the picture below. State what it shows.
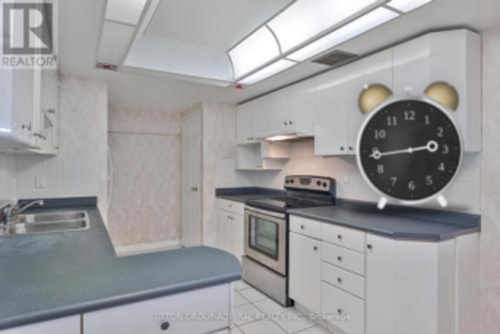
2:44
